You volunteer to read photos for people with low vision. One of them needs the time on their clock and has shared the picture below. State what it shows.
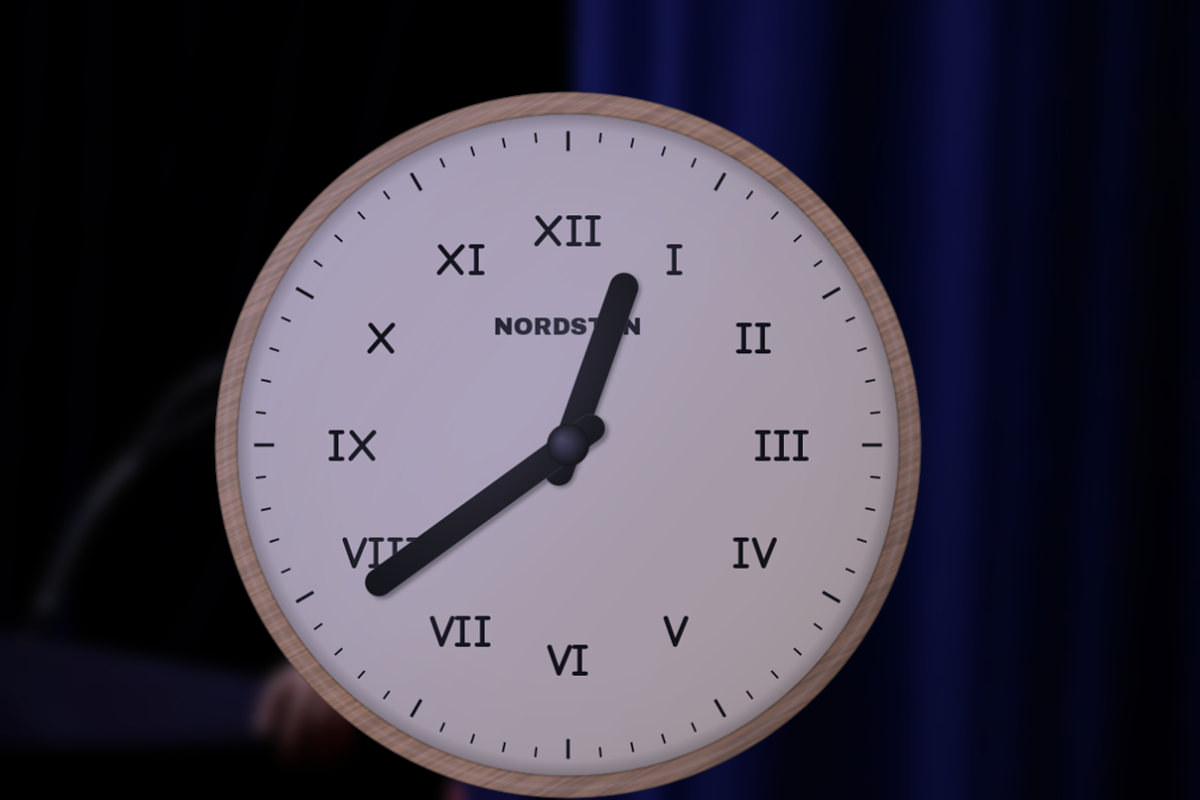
12:39
